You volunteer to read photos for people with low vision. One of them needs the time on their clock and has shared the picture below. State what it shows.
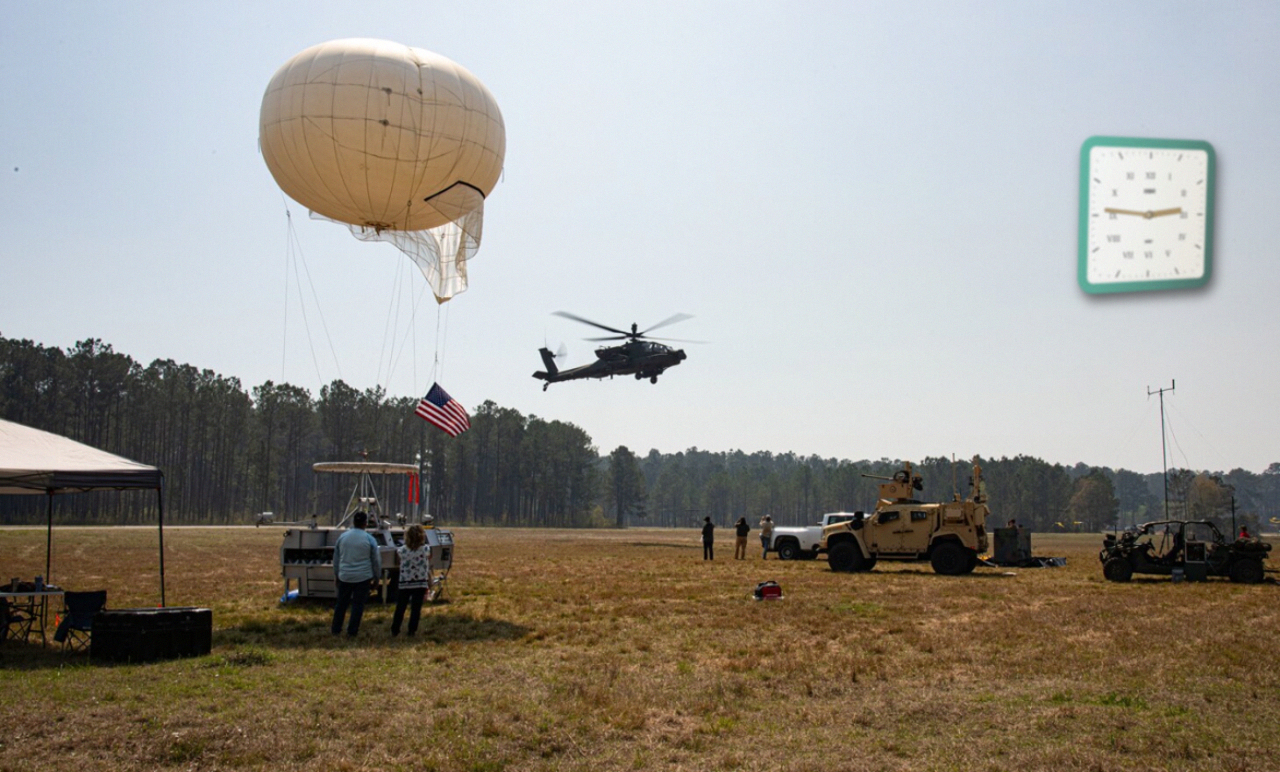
2:46
